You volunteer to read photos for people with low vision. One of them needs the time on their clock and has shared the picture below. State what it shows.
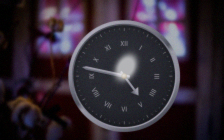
4:47
